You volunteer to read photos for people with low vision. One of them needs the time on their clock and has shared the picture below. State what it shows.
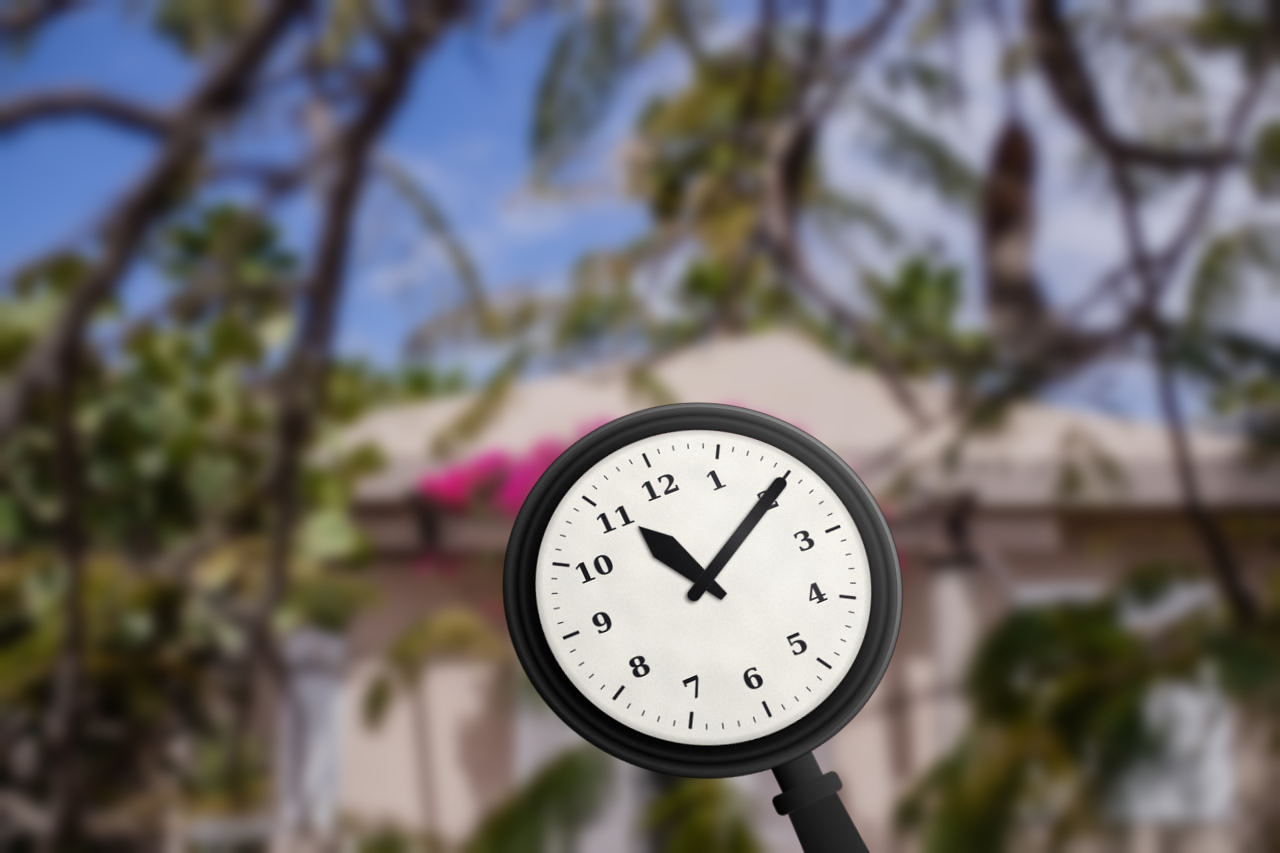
11:10
